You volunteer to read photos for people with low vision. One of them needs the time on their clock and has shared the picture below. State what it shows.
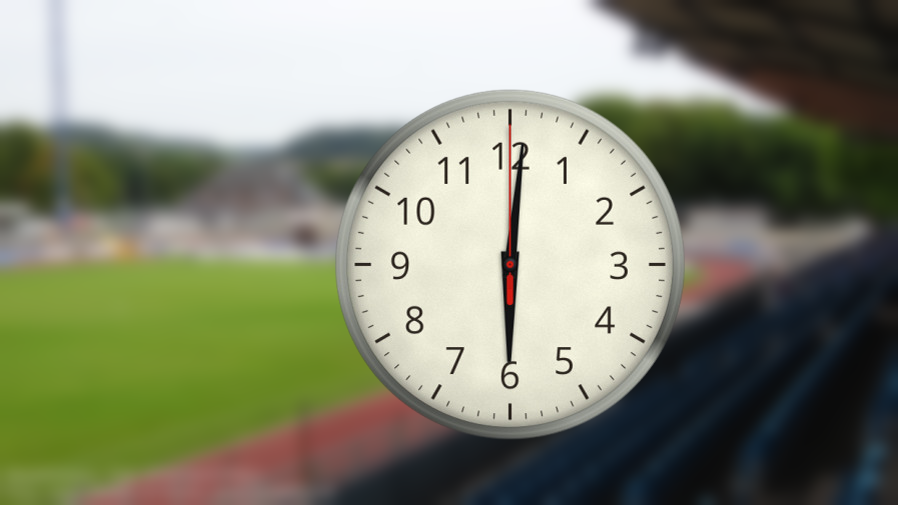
6:01:00
